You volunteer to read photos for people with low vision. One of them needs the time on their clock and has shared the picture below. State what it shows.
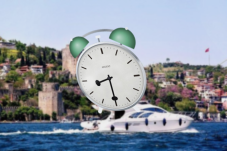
8:30
